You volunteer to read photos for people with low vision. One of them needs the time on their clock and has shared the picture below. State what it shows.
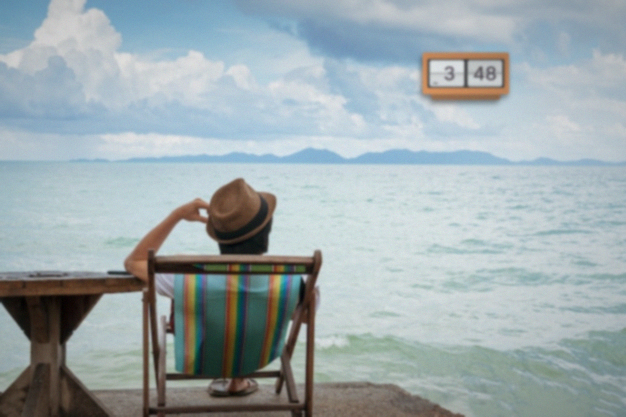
3:48
